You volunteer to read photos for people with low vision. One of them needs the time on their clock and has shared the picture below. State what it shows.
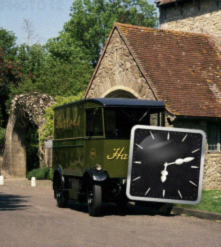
6:12
